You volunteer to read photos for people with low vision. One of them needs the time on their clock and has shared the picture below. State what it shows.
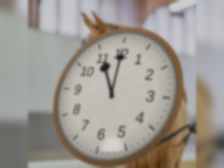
11:00
